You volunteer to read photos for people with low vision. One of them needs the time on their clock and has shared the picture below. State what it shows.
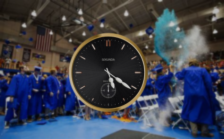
5:21
